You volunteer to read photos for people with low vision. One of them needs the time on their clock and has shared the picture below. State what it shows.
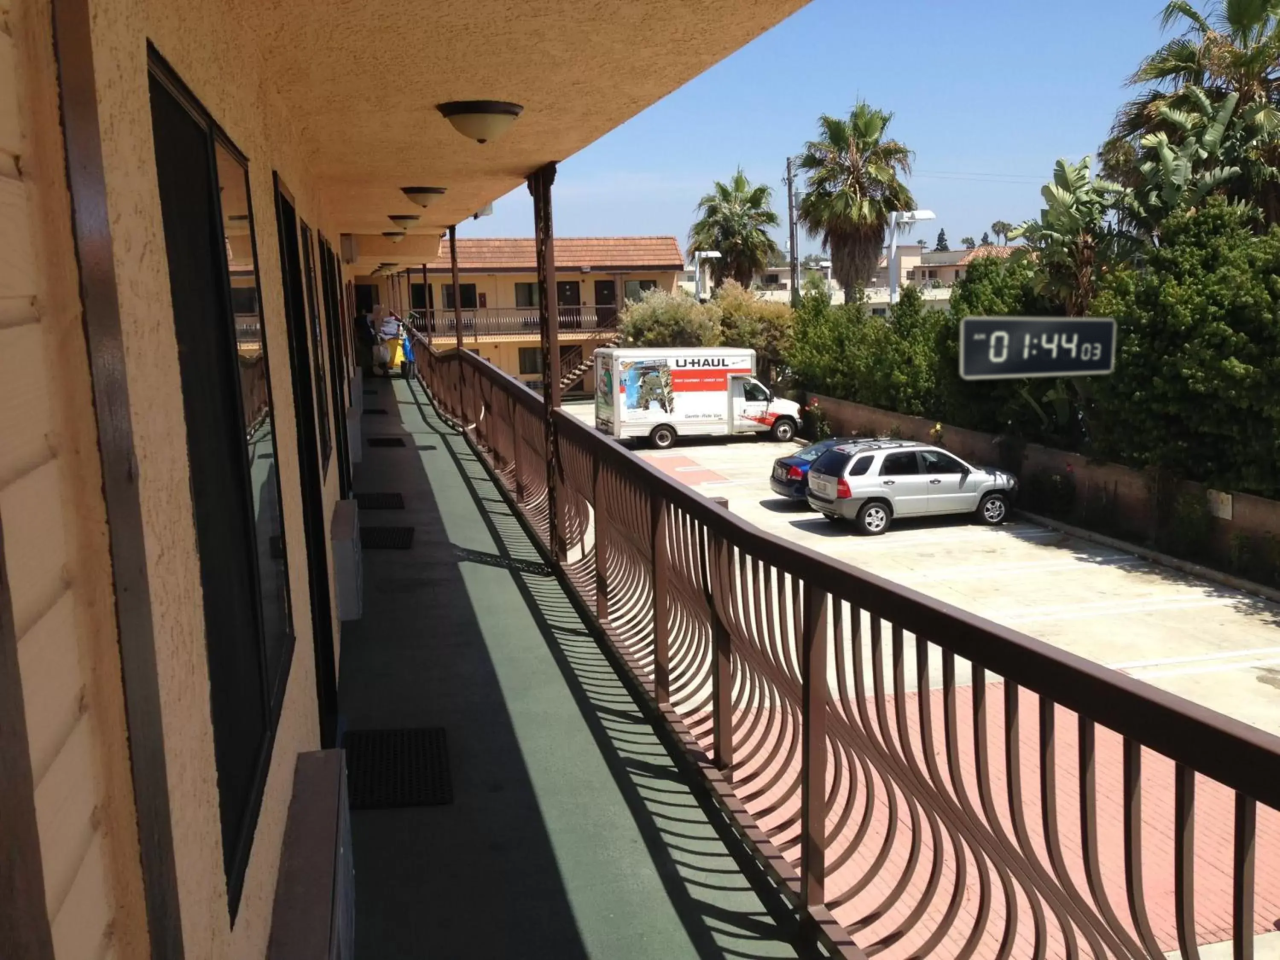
1:44:03
